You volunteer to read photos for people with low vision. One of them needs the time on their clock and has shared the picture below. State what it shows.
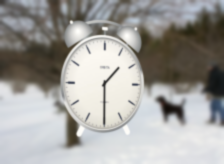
1:30
